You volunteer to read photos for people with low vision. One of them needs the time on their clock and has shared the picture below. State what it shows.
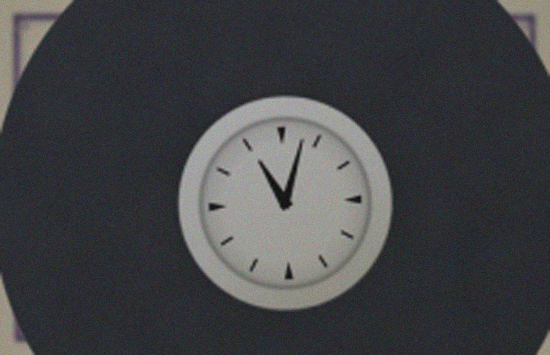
11:03
